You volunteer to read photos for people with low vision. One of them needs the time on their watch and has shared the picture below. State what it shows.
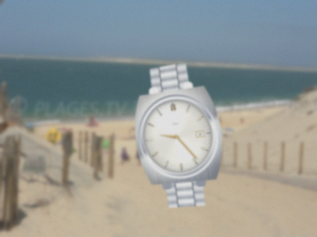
9:24
